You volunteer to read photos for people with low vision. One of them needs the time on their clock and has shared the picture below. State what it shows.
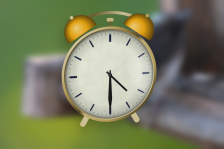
4:30
